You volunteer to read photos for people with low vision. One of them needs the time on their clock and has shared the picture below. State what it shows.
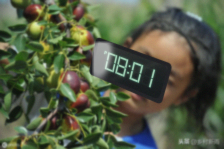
8:01
